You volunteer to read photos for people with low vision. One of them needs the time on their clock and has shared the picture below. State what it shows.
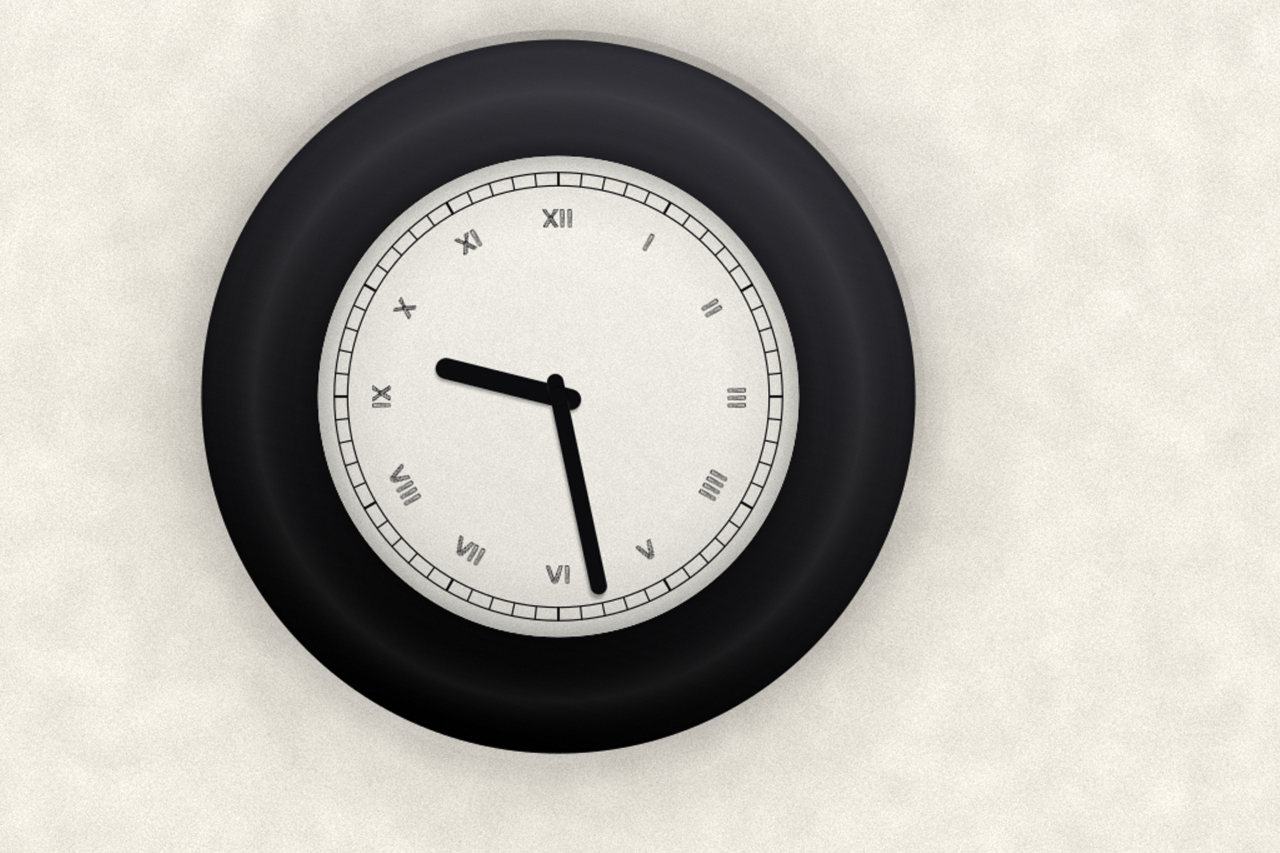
9:28
